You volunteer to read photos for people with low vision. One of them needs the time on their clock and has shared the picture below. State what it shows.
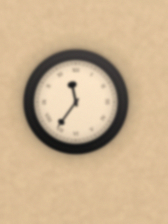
11:36
